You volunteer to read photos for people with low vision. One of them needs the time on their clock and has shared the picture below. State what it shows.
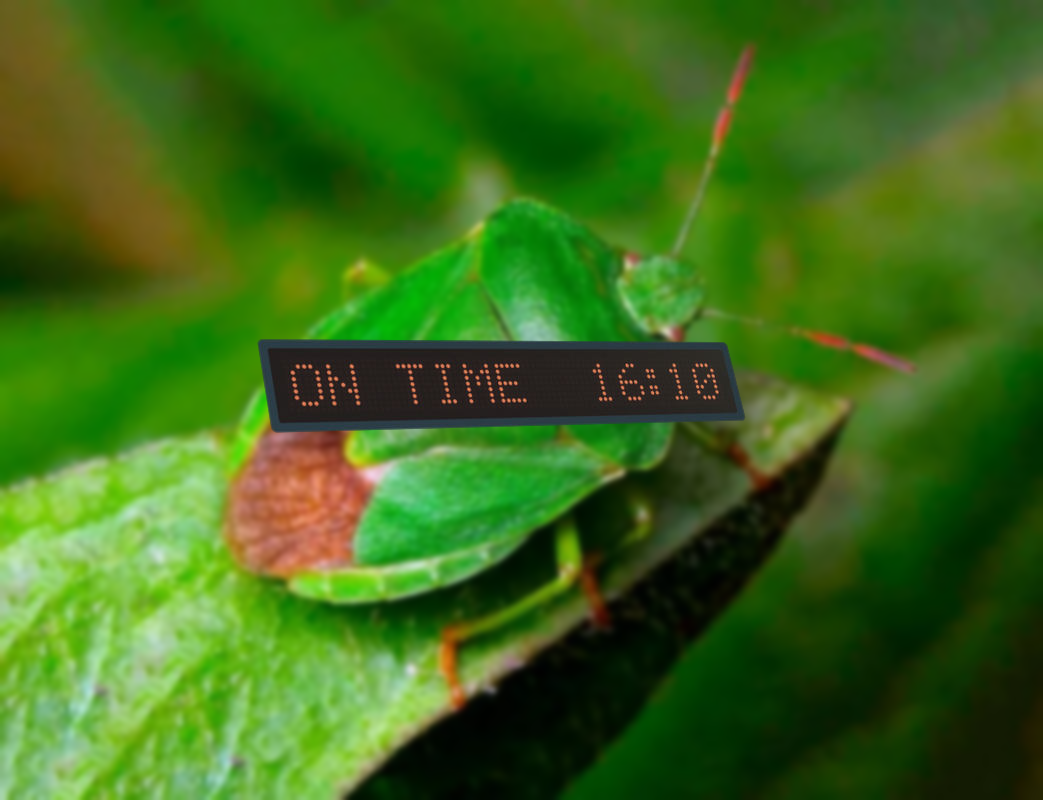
16:10
